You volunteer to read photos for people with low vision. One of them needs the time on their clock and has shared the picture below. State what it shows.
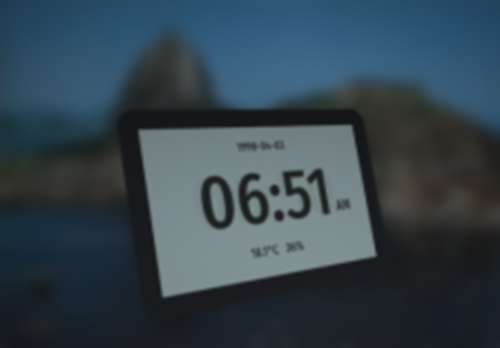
6:51
